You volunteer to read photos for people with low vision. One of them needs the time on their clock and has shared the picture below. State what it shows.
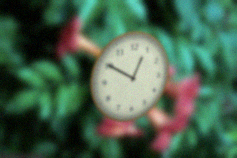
12:50
